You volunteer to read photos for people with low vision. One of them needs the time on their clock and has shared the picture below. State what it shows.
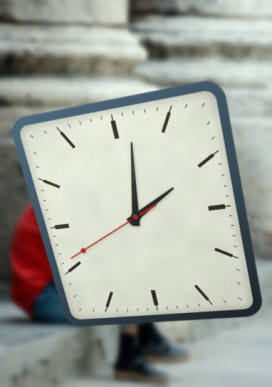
2:01:41
